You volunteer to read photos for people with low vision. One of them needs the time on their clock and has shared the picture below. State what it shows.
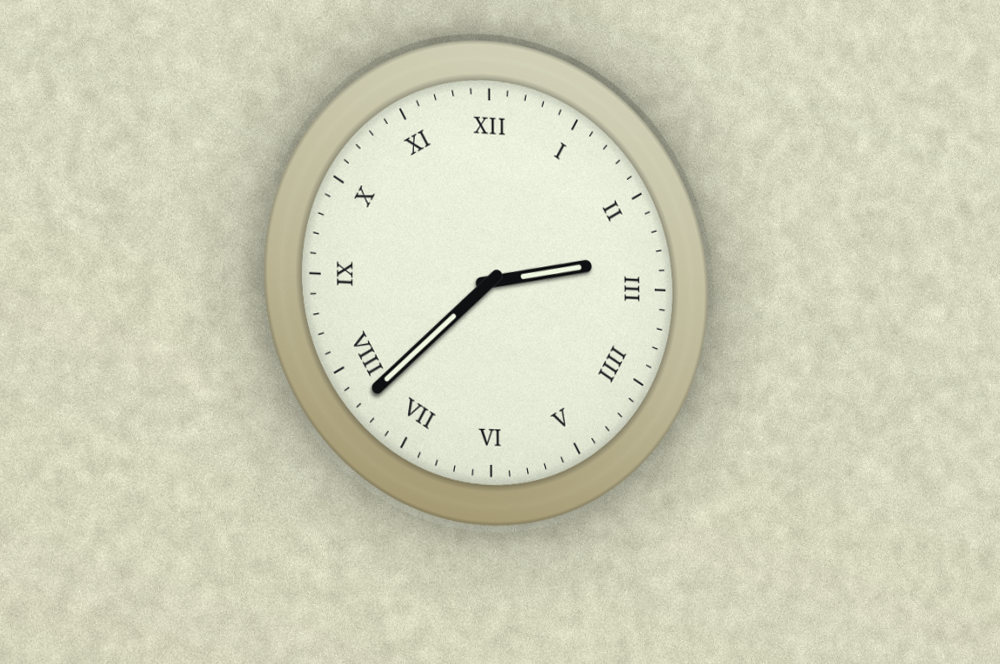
2:38
